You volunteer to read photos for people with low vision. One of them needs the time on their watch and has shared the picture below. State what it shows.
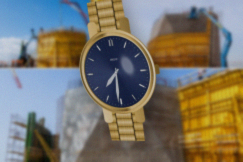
7:31
